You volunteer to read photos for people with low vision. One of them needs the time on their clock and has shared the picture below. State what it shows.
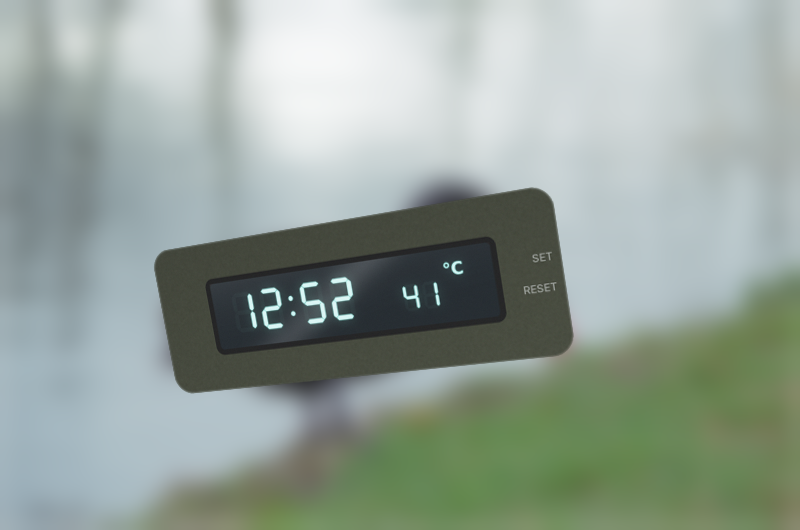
12:52
